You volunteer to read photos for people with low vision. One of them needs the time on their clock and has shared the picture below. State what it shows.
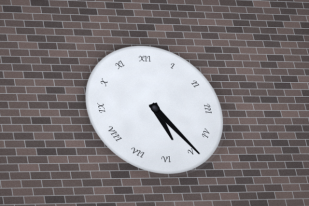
5:24
